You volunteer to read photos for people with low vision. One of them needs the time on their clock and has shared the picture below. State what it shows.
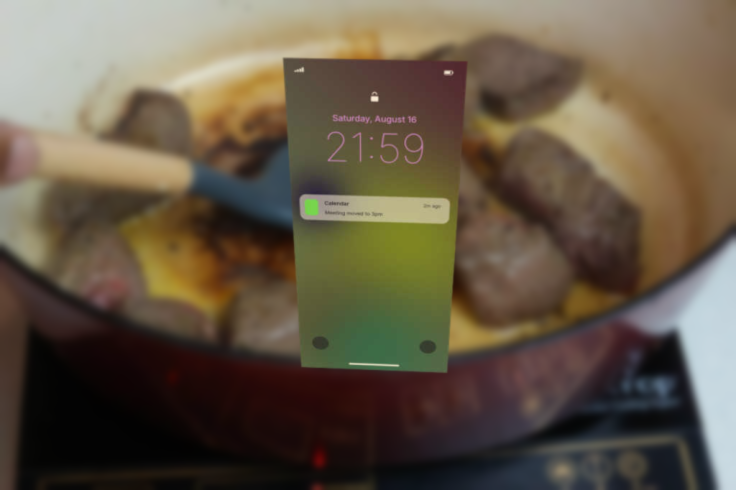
21:59
